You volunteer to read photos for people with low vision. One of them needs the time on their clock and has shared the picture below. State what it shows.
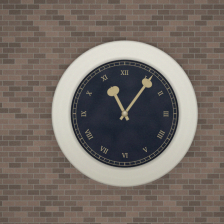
11:06
